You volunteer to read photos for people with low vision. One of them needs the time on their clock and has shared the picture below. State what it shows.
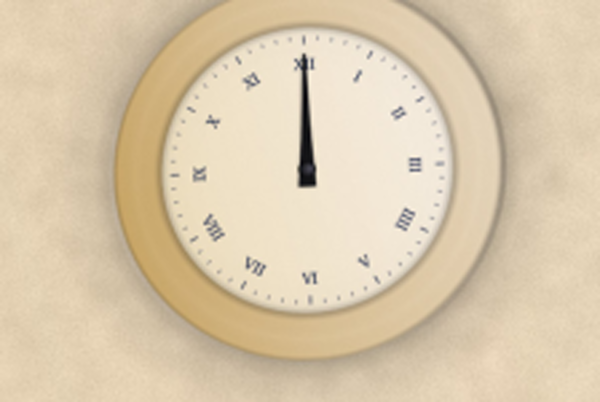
12:00
